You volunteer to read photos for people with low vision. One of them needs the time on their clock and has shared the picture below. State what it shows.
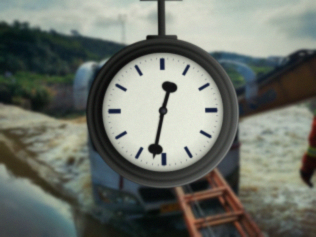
12:32
